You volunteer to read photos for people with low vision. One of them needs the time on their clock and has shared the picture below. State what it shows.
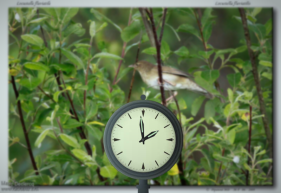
1:59
